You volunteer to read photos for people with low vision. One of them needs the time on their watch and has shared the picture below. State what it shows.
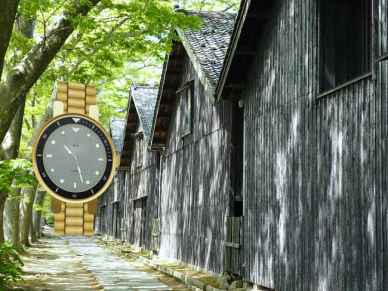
10:27
